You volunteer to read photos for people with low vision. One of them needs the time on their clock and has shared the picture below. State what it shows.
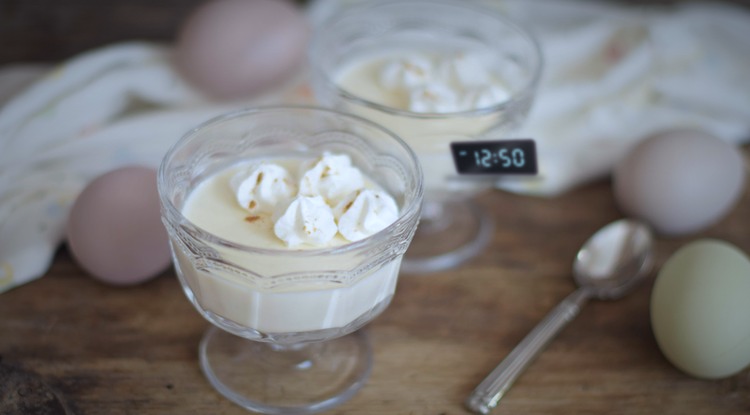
12:50
